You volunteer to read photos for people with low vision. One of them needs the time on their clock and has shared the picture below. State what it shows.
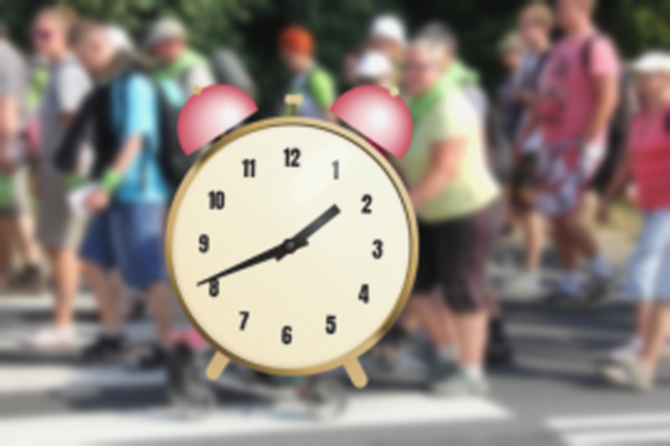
1:41
